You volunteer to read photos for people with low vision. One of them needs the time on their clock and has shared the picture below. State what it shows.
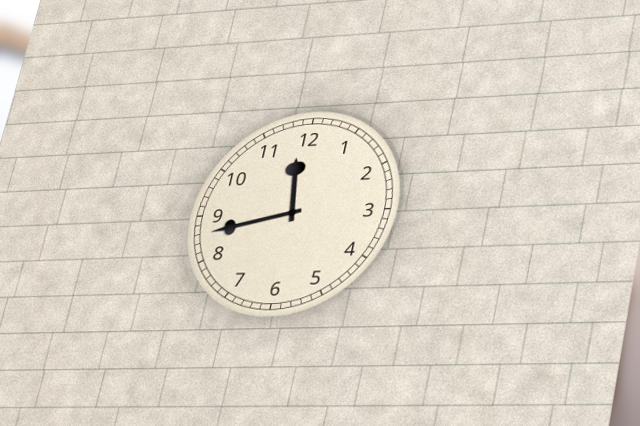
11:43
